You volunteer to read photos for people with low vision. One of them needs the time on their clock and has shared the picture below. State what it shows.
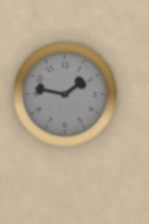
1:47
